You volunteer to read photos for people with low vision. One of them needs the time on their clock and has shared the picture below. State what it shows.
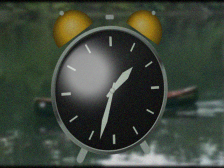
1:33
